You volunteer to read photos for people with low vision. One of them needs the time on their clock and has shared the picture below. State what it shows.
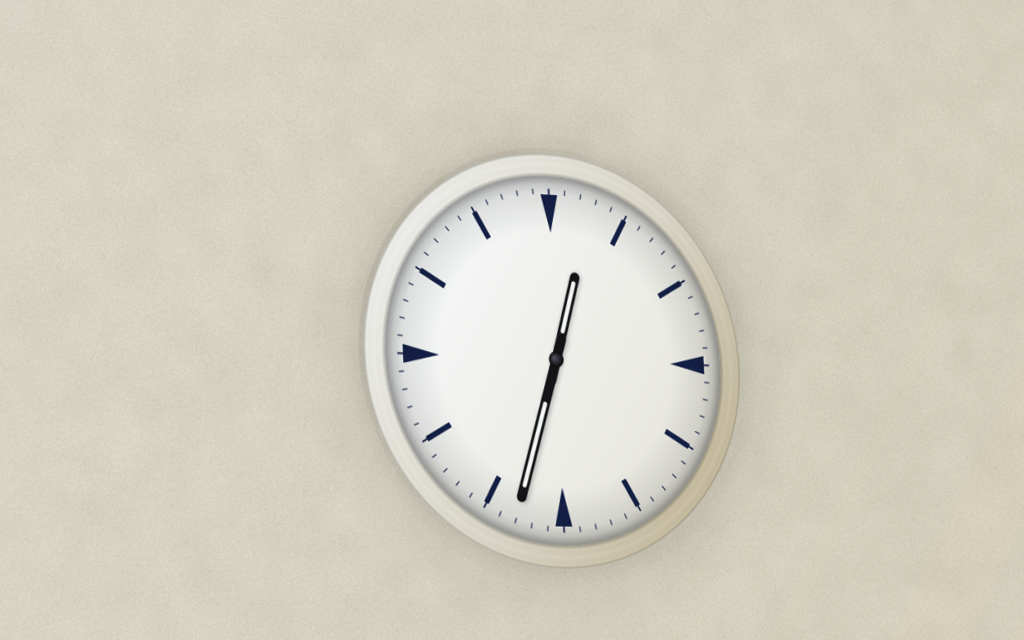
12:33
